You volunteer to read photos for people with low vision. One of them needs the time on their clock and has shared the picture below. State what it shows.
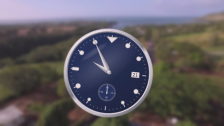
9:55
